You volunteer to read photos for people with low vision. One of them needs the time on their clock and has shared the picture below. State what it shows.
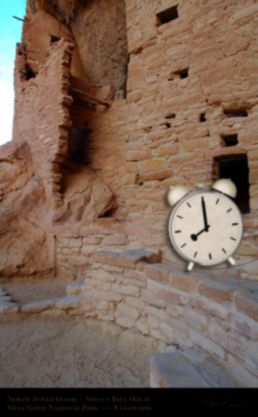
8:00
